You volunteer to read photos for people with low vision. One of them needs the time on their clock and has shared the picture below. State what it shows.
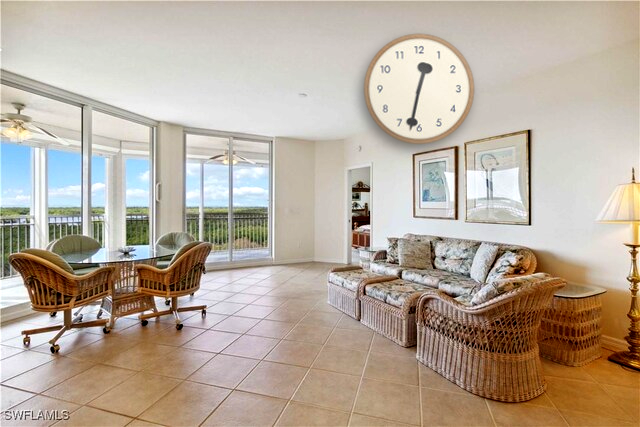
12:32
